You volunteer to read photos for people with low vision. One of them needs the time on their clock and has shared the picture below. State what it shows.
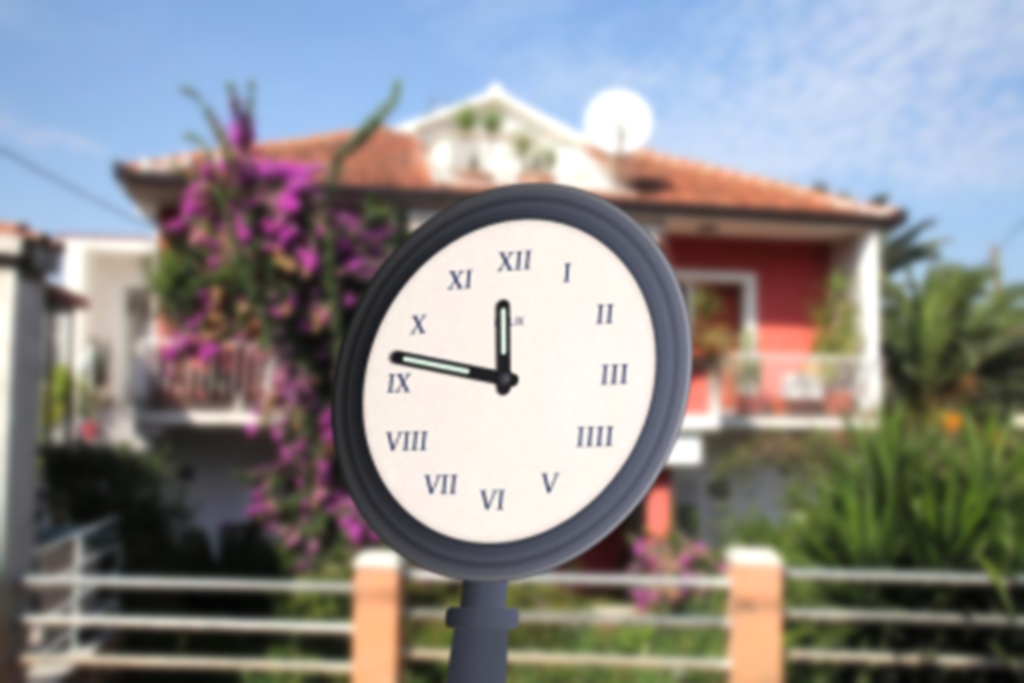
11:47
